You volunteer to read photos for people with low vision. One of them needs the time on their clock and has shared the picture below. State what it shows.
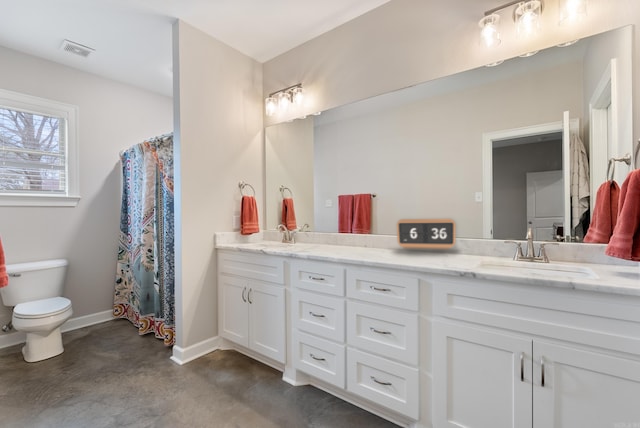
6:36
